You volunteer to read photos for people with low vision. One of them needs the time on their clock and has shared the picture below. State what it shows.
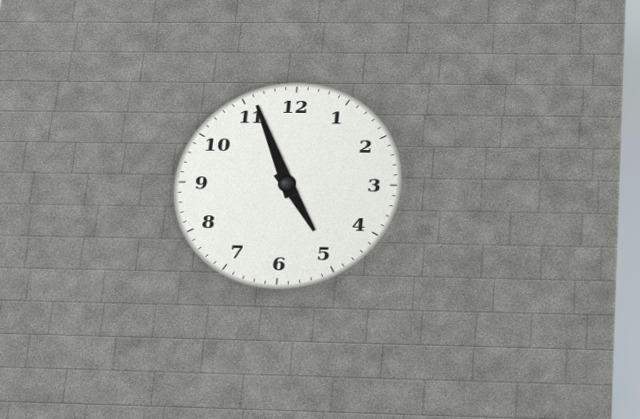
4:56
